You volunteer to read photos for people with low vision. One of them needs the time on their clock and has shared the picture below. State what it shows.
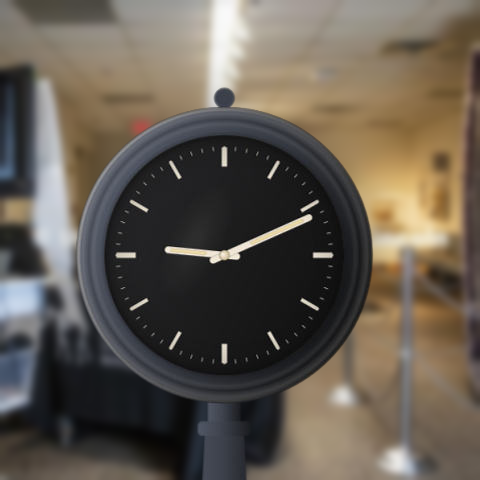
9:11
